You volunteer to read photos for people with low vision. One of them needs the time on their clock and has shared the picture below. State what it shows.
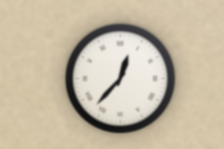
12:37
